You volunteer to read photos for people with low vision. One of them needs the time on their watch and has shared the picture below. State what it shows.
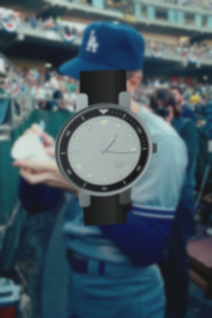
1:16
